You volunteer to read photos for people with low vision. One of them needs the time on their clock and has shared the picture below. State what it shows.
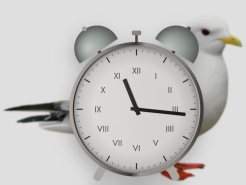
11:16
